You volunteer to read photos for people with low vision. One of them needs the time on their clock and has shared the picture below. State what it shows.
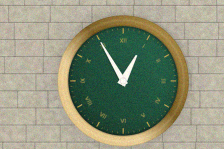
12:55
